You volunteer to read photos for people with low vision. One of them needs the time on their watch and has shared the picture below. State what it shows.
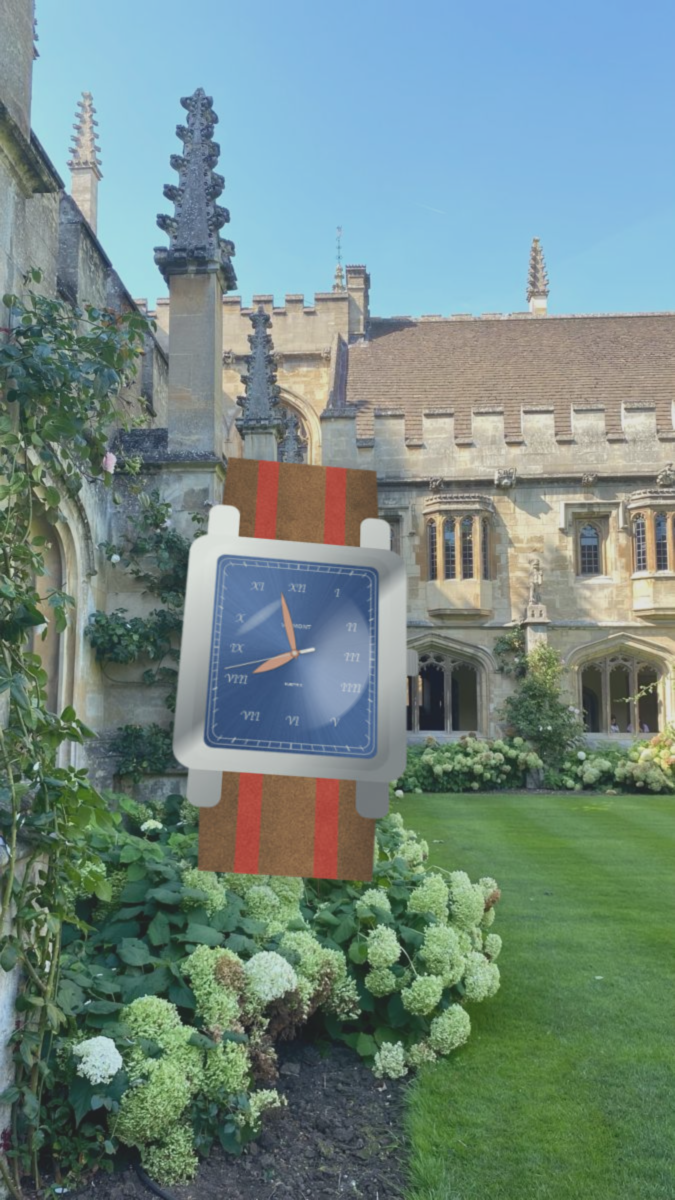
7:57:42
